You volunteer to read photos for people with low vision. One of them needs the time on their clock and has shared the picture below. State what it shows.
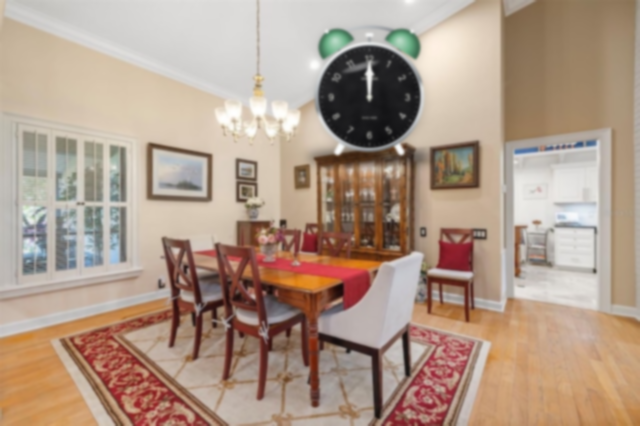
12:00
